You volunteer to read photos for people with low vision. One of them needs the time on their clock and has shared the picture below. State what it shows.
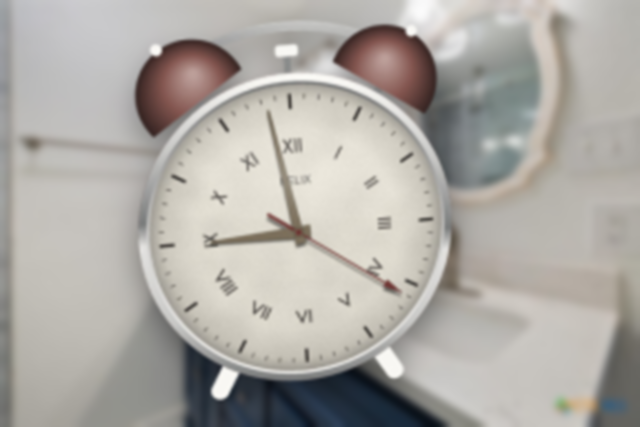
8:58:21
